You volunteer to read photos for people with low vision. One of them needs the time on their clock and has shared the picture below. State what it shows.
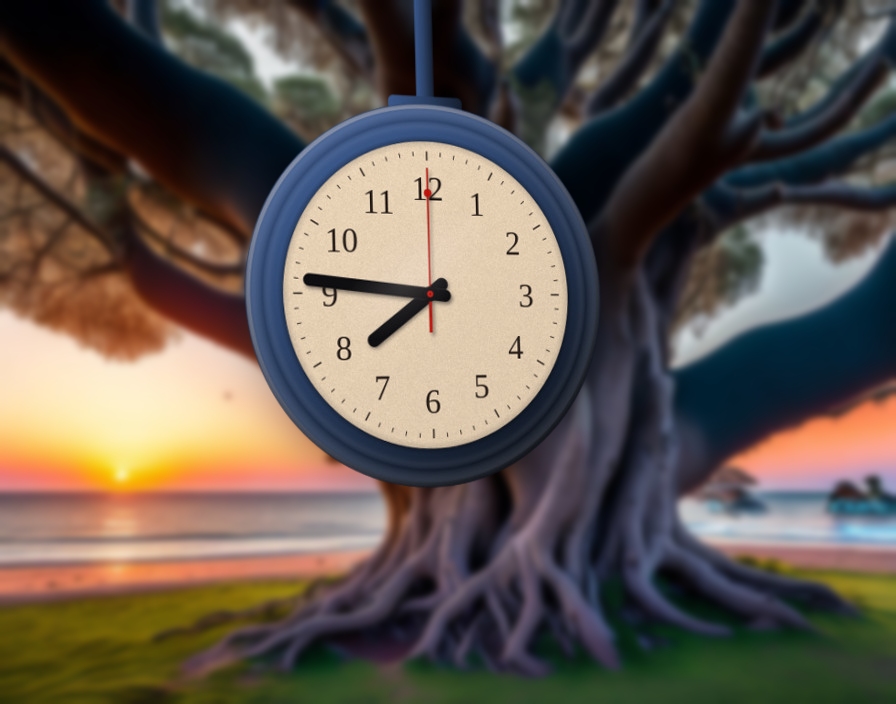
7:46:00
